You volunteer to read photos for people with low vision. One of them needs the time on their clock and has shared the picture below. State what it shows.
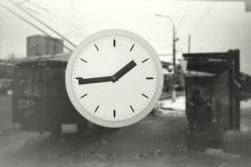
1:44
